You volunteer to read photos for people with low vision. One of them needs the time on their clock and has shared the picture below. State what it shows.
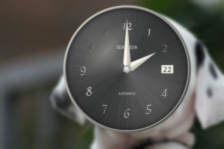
2:00
